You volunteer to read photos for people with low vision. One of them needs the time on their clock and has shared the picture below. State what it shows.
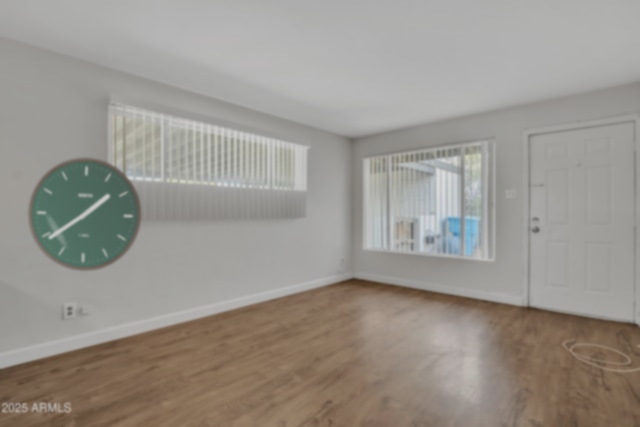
1:39
